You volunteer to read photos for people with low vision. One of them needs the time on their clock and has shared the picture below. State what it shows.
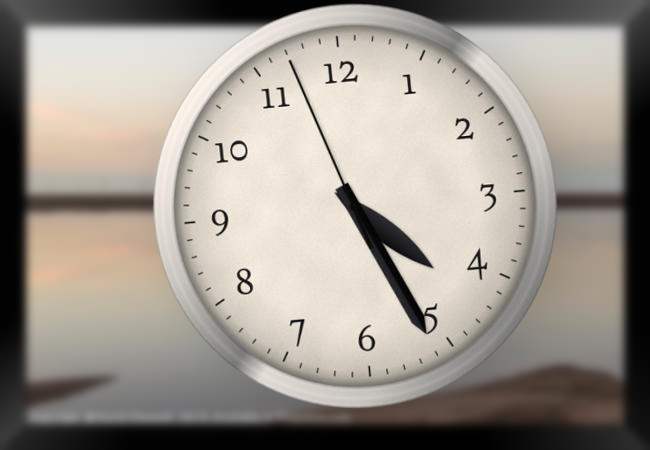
4:25:57
